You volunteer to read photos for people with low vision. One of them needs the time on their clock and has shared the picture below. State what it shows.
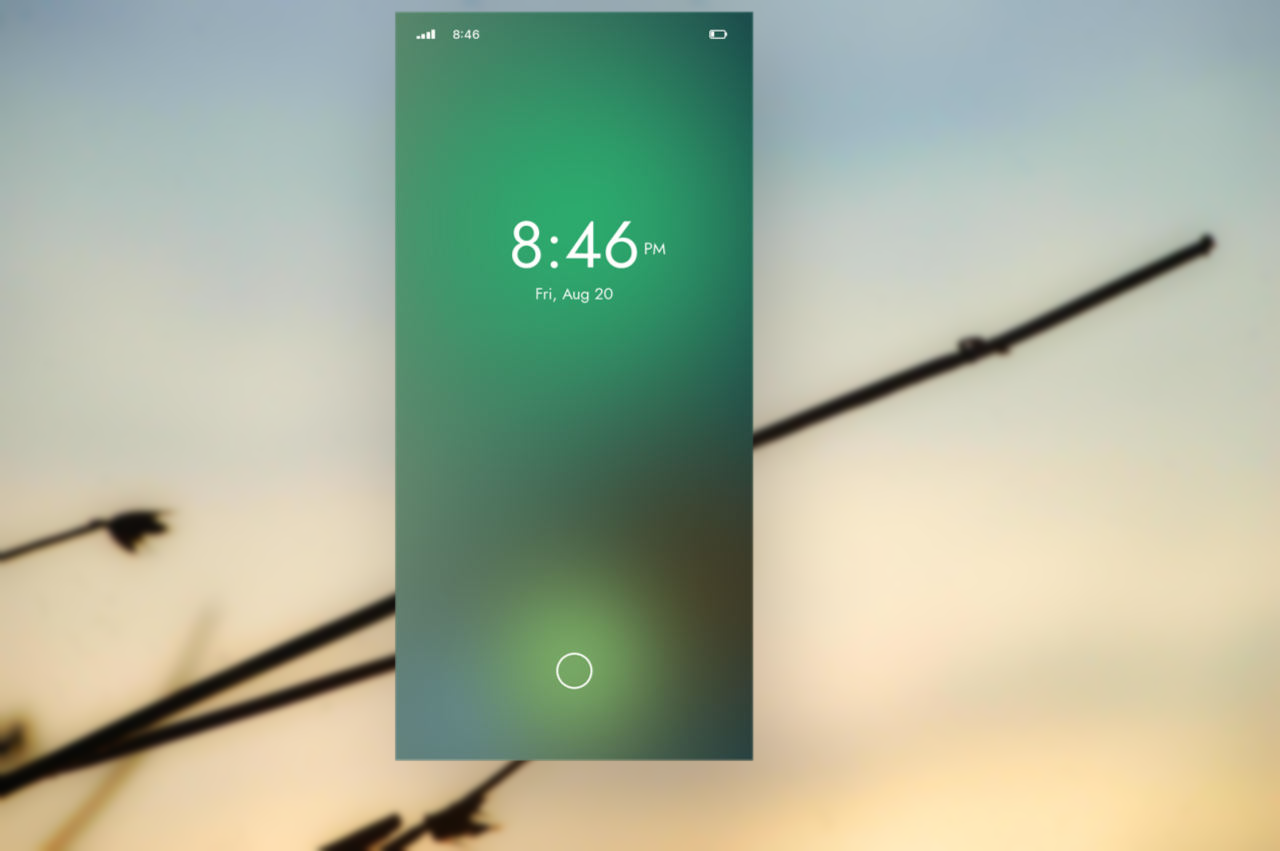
8:46
